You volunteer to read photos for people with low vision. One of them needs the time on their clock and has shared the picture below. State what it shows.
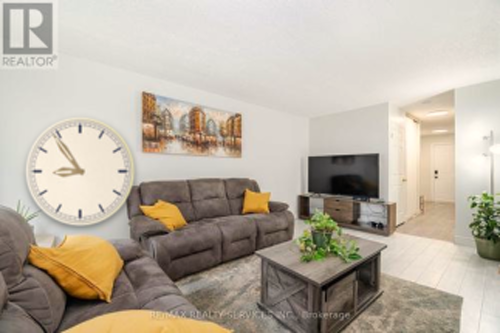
8:54
